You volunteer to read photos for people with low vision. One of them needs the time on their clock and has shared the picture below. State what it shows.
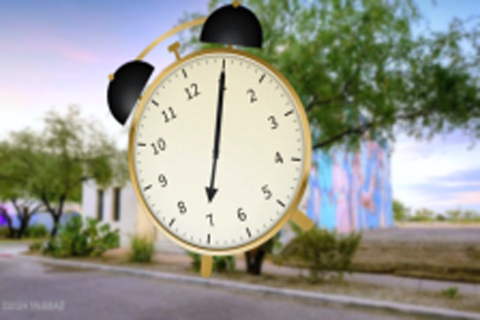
7:05
